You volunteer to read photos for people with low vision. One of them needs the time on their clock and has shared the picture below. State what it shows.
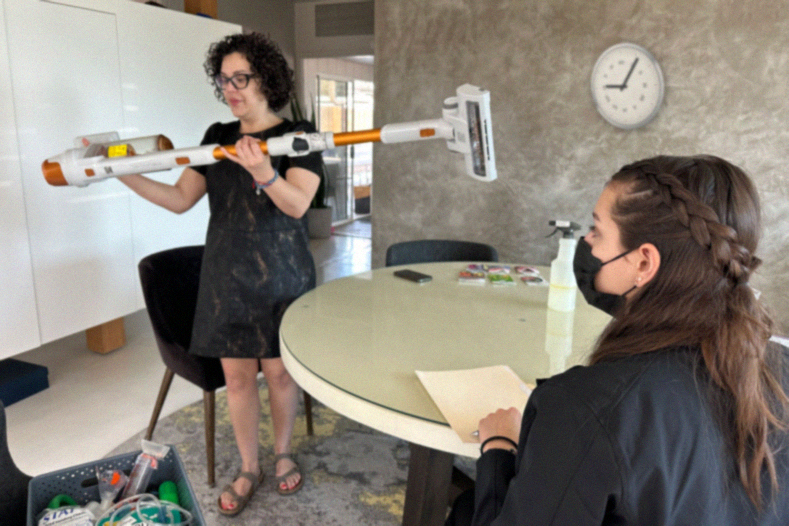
9:06
